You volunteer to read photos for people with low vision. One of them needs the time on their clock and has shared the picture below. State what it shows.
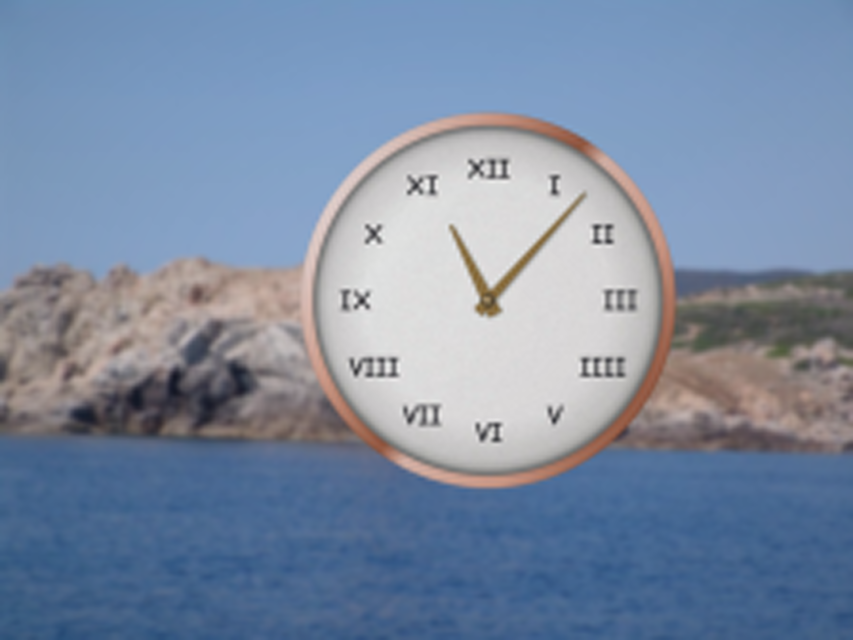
11:07
